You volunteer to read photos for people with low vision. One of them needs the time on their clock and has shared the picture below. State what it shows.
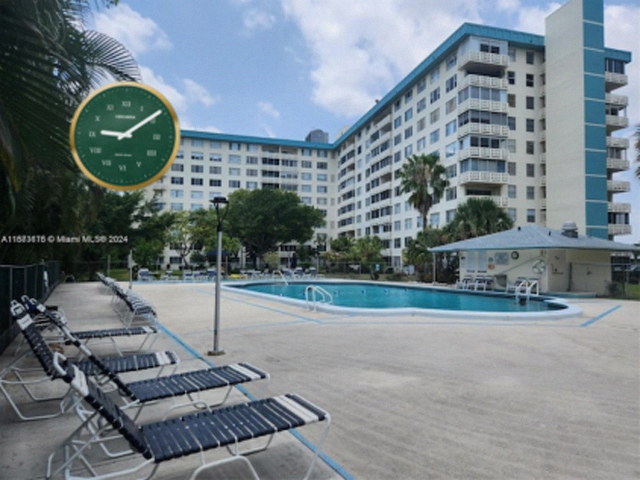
9:09
